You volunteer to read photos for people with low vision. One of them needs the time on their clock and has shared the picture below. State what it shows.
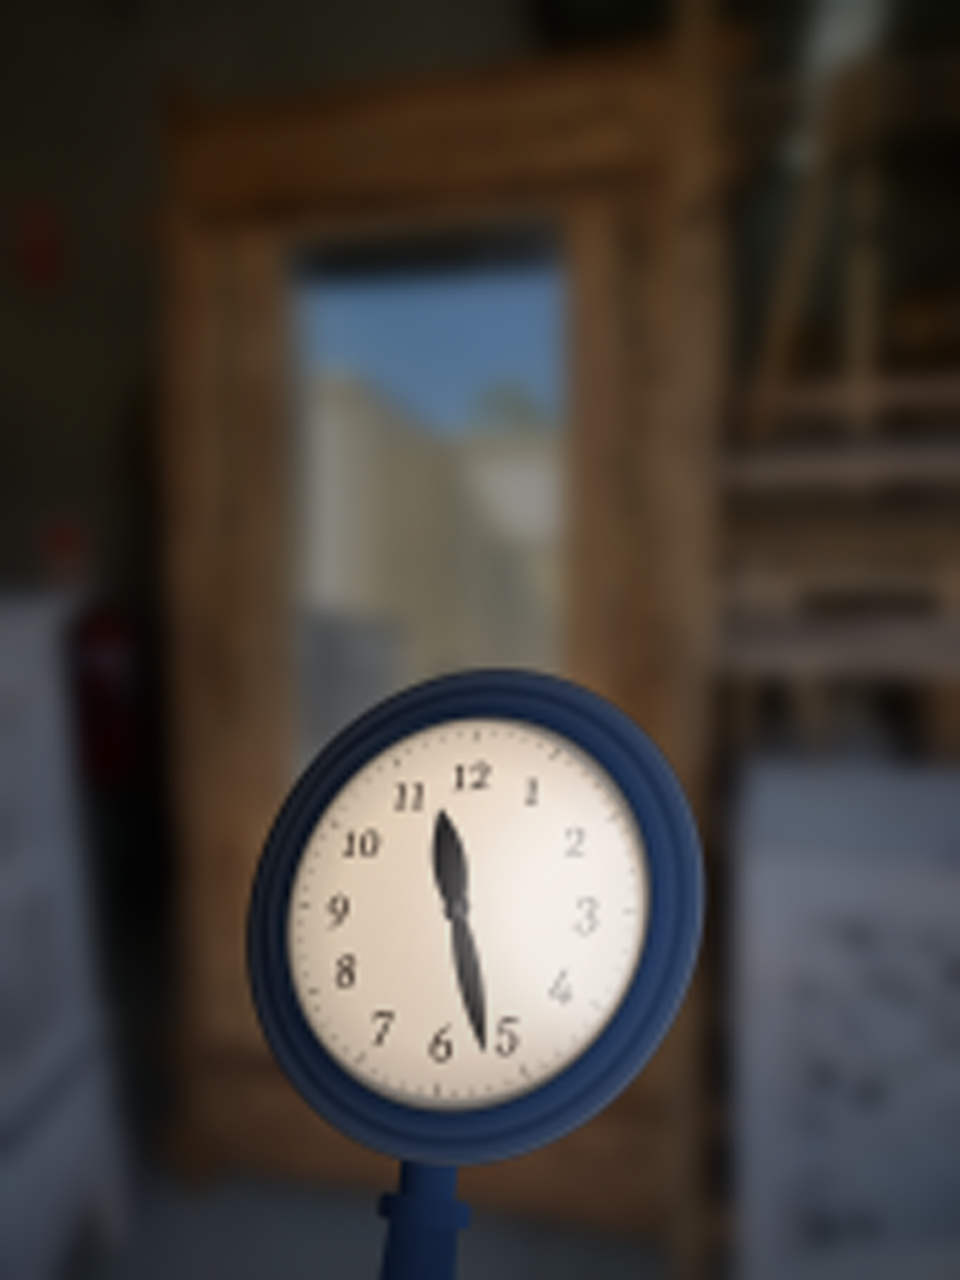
11:27
